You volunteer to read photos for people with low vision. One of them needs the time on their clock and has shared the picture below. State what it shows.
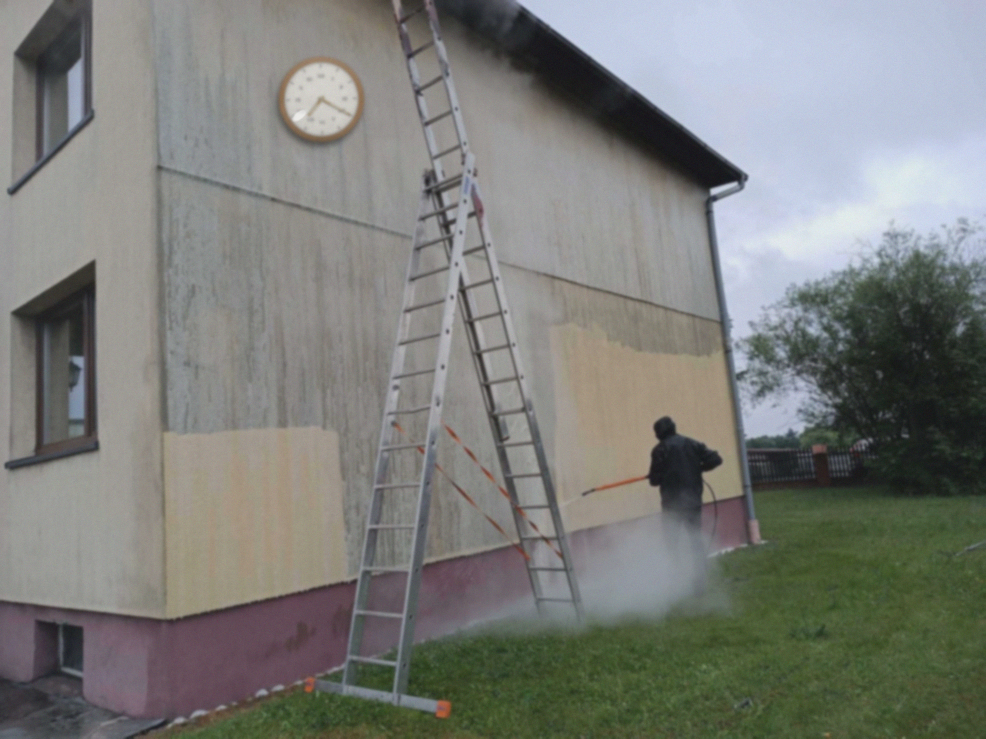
7:20
